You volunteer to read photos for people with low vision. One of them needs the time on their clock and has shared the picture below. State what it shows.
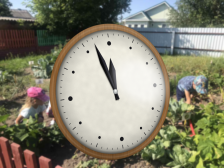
11:57
